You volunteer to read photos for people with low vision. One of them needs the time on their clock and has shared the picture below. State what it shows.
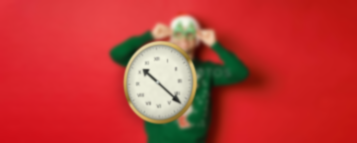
10:22
